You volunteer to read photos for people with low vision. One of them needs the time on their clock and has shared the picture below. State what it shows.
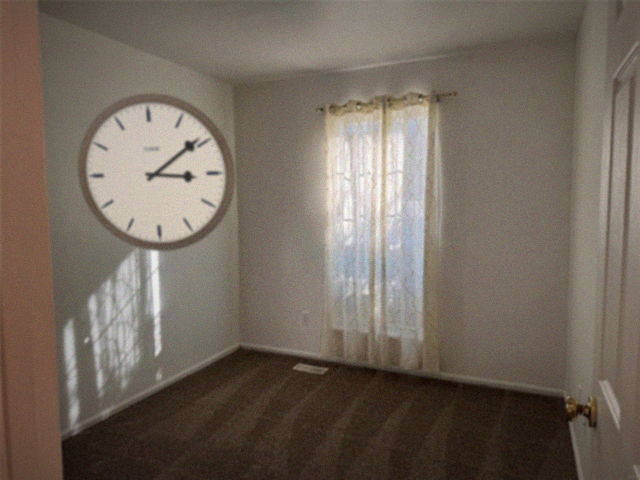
3:09
